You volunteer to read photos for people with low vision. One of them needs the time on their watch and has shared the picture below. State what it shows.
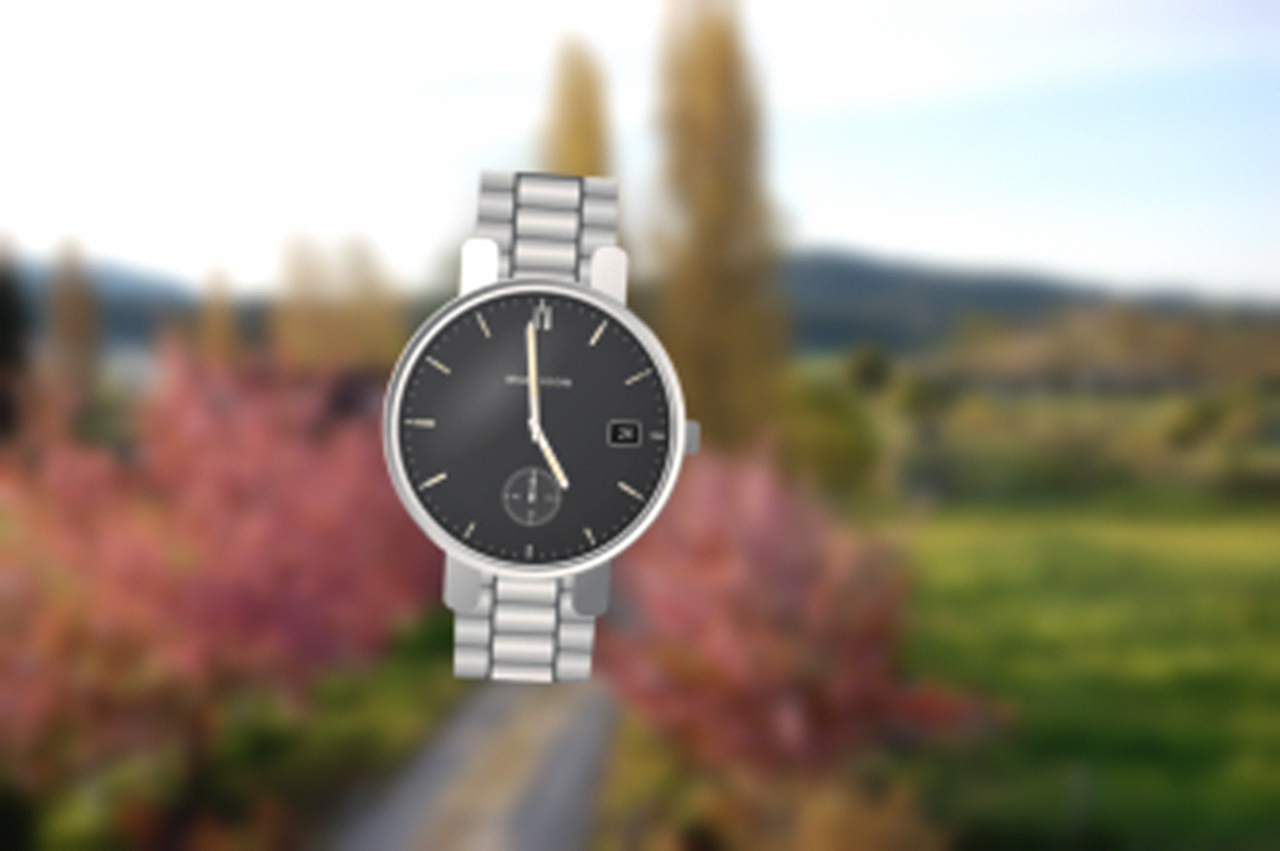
4:59
